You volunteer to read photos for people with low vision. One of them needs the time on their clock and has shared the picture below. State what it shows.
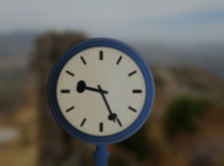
9:26
